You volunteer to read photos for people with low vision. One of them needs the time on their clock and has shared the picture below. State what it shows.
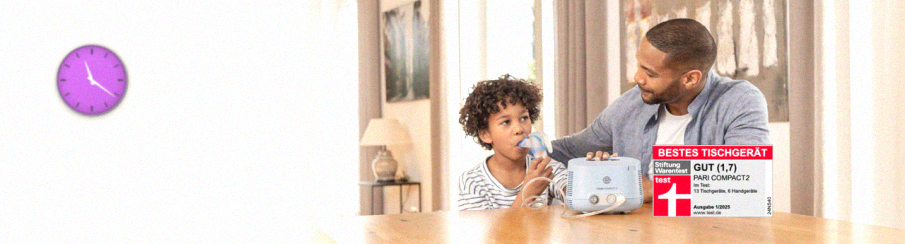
11:21
